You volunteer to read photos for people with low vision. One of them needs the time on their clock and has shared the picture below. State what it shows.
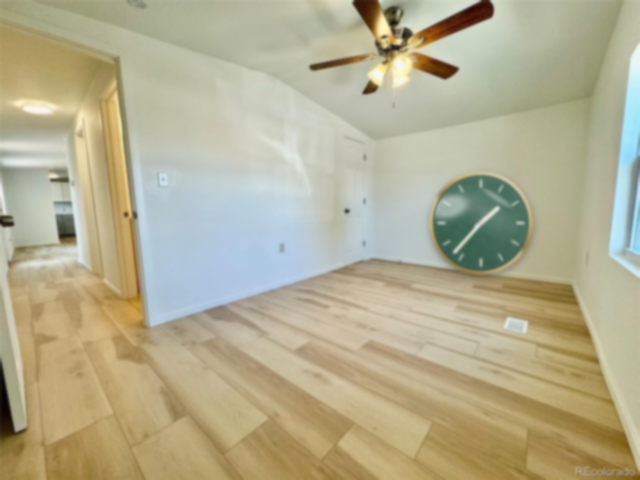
1:37
